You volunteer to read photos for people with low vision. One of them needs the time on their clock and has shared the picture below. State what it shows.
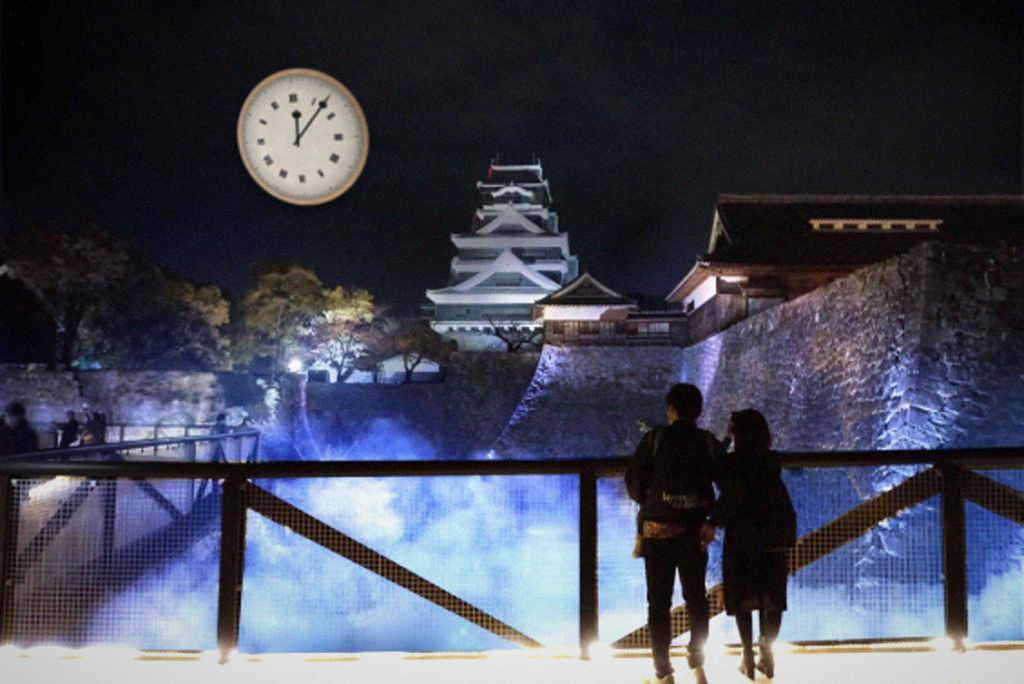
12:07
